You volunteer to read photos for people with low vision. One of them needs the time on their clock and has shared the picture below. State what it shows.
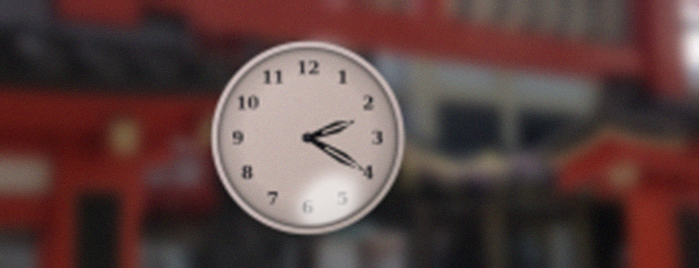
2:20
